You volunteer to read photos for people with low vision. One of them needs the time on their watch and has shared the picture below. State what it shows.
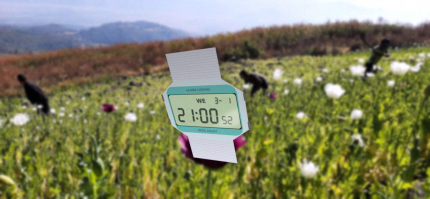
21:00:52
